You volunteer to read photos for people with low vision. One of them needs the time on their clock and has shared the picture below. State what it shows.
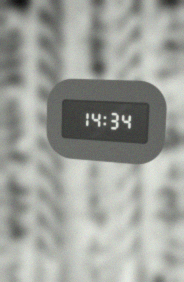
14:34
